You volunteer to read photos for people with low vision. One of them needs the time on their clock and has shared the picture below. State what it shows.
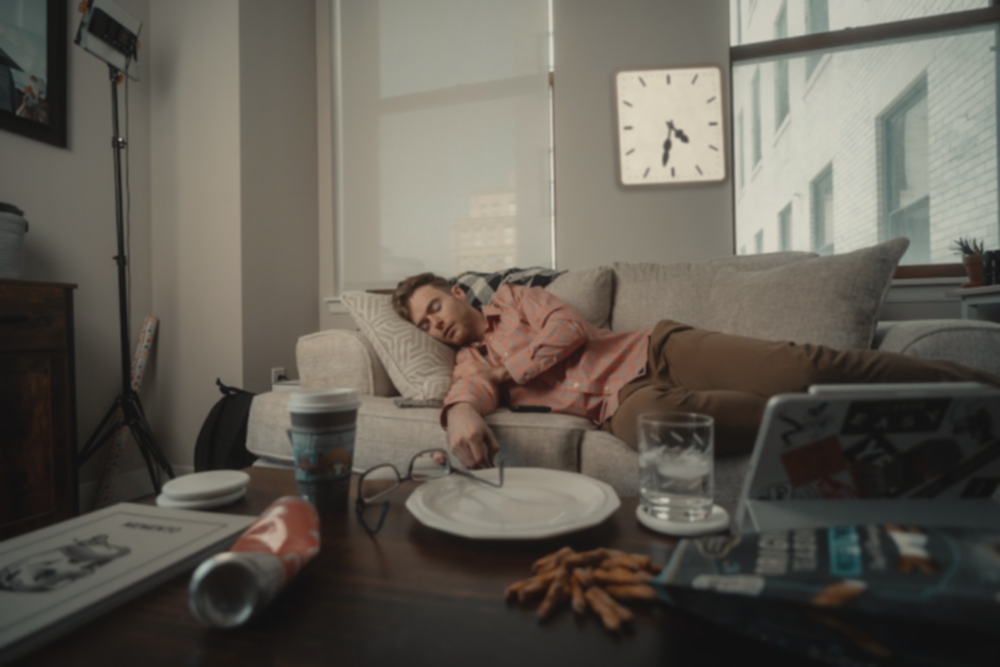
4:32
